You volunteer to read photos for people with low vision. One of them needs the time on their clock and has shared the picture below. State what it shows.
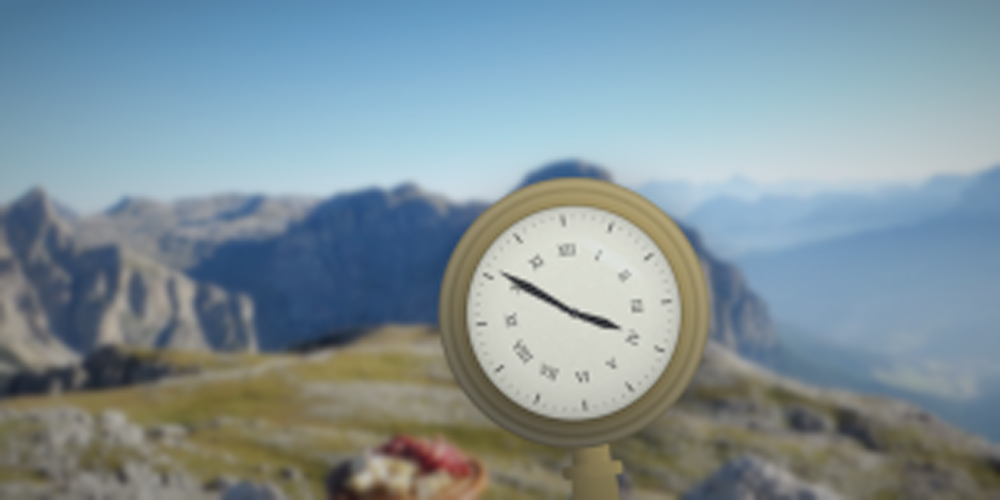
3:51
